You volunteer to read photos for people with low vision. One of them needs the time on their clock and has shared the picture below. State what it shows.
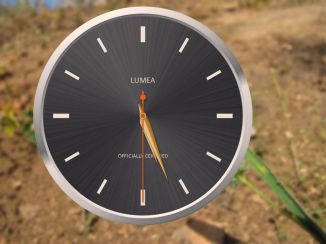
5:26:30
